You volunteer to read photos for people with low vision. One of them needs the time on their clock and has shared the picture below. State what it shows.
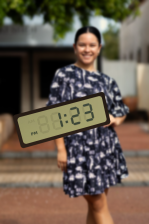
1:23
